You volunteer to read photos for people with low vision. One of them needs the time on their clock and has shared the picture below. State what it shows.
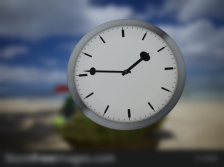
1:46
